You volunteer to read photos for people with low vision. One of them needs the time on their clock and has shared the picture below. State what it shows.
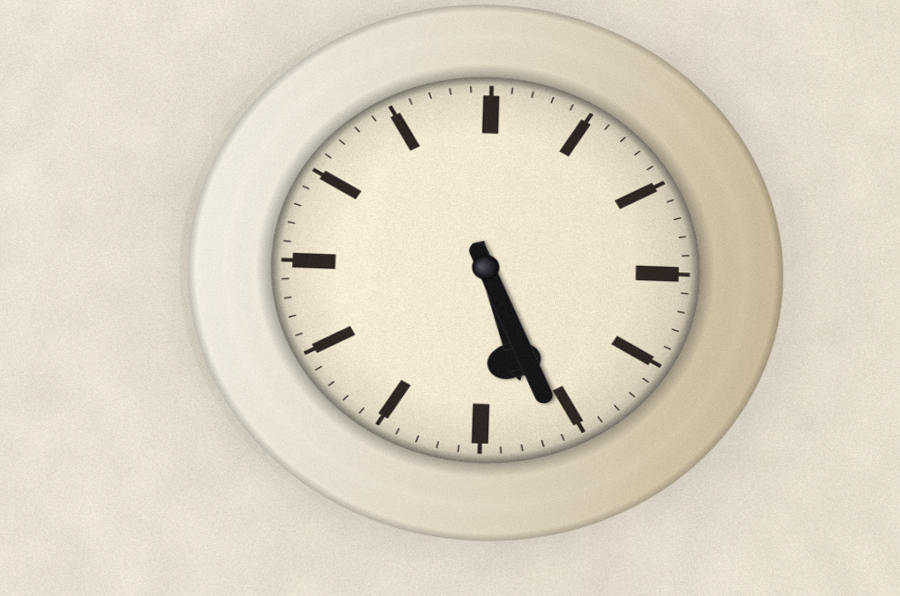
5:26
